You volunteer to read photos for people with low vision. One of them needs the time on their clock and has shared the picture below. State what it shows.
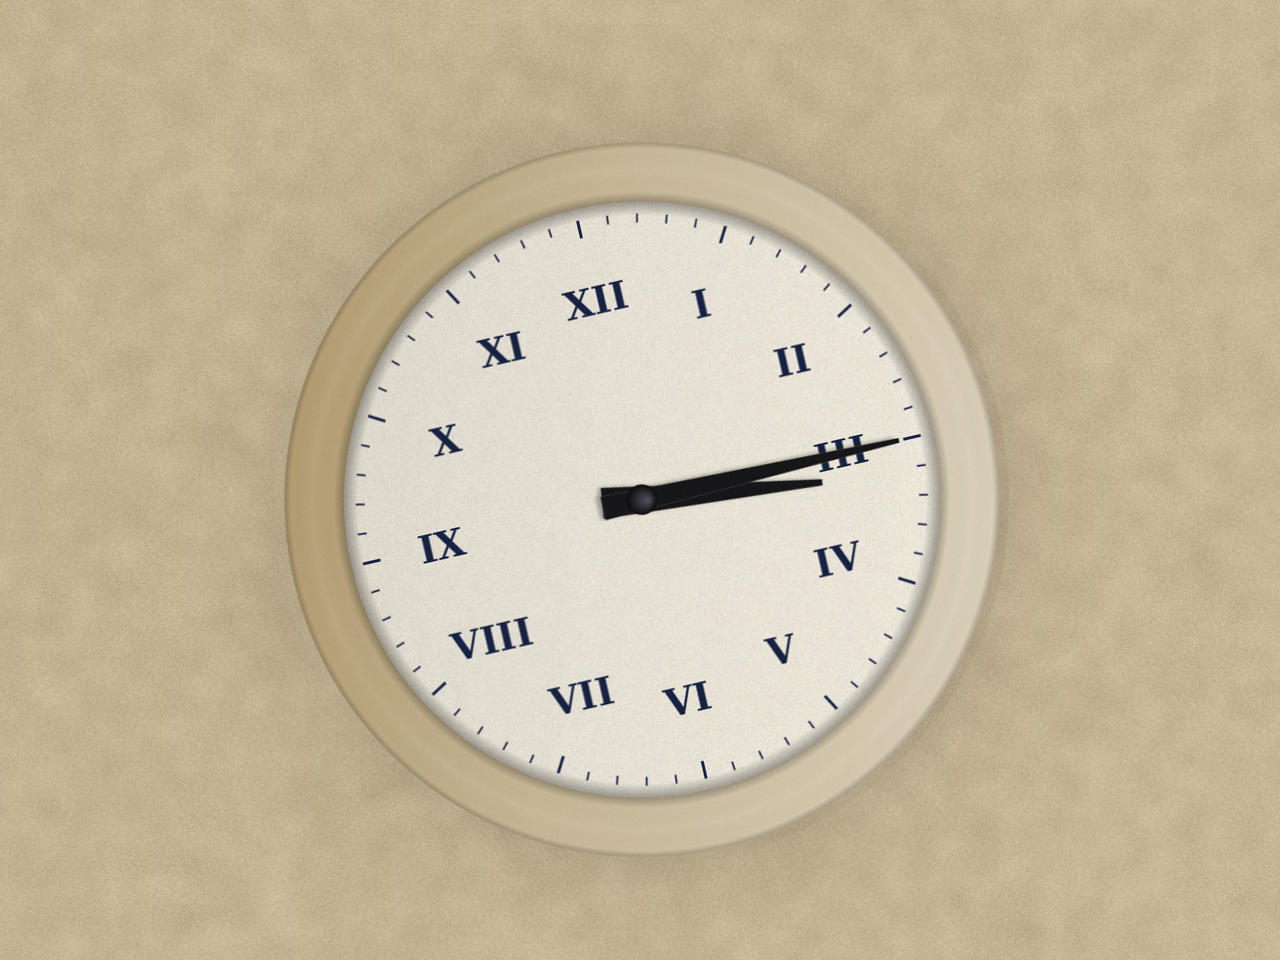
3:15
